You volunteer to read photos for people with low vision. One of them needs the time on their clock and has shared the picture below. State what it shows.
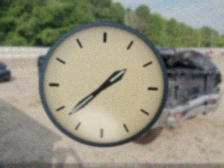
1:38
